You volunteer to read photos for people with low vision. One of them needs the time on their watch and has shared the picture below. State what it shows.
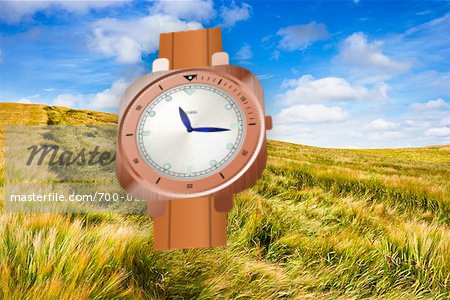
11:16
